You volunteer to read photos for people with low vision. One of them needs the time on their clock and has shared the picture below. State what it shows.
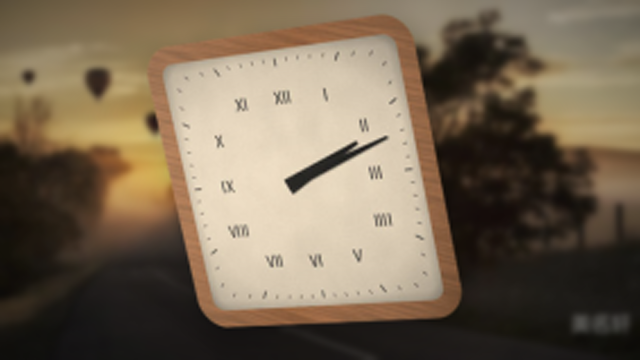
2:12
